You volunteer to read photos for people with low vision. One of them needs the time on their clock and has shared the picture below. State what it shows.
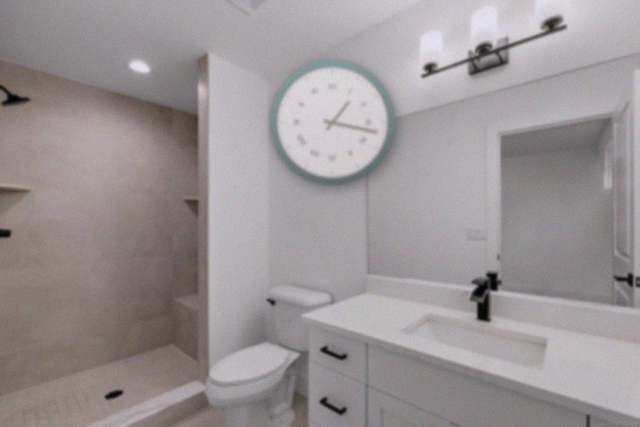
1:17
